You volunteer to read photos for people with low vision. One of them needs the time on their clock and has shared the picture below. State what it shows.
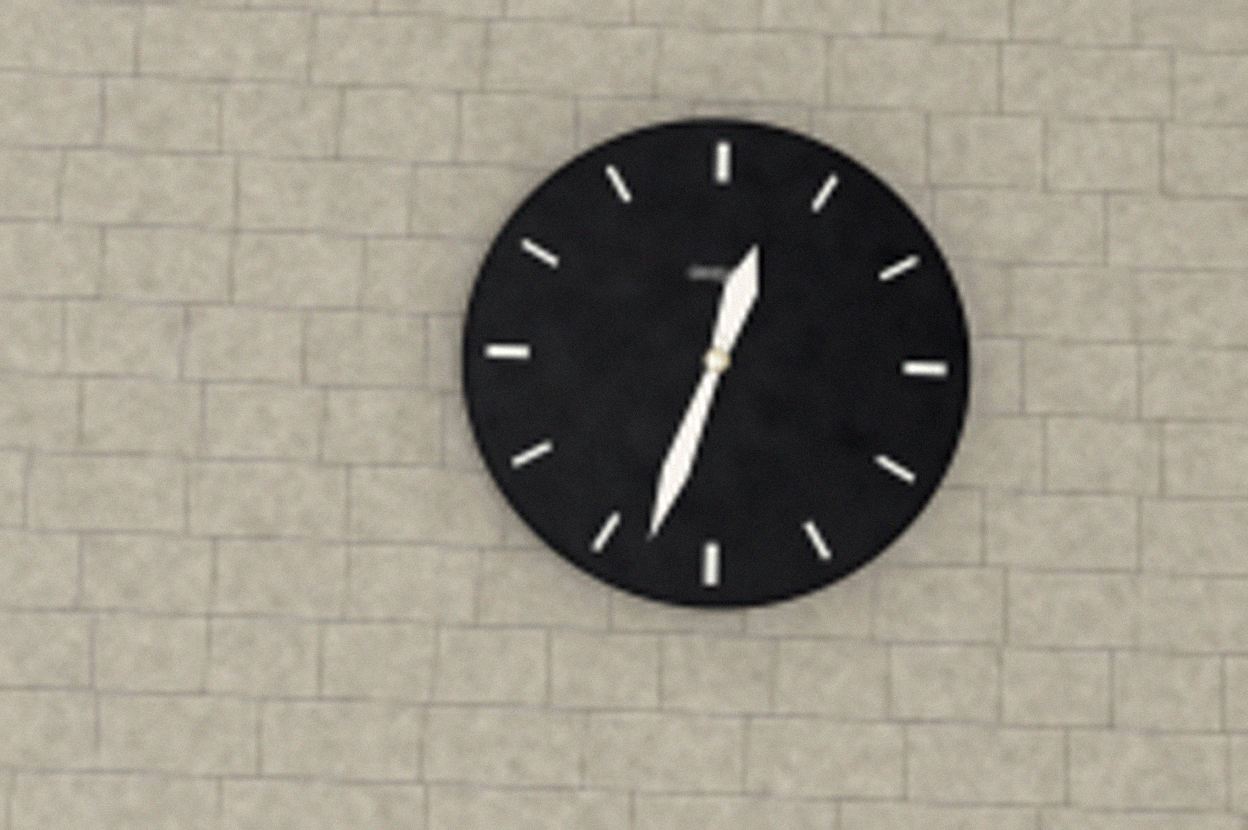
12:33
